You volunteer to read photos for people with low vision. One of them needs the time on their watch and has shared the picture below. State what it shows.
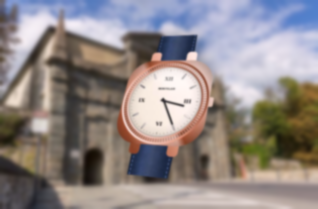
3:25
